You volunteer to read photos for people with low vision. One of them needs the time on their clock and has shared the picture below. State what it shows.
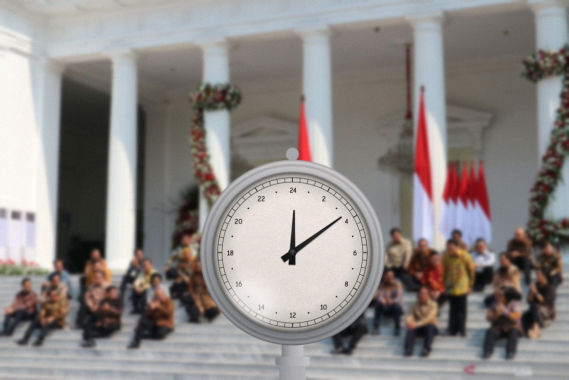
0:09
